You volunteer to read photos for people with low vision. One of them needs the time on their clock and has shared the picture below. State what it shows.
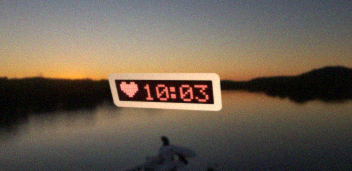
10:03
